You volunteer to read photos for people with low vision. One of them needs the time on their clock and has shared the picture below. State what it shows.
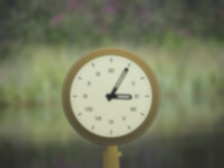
3:05
